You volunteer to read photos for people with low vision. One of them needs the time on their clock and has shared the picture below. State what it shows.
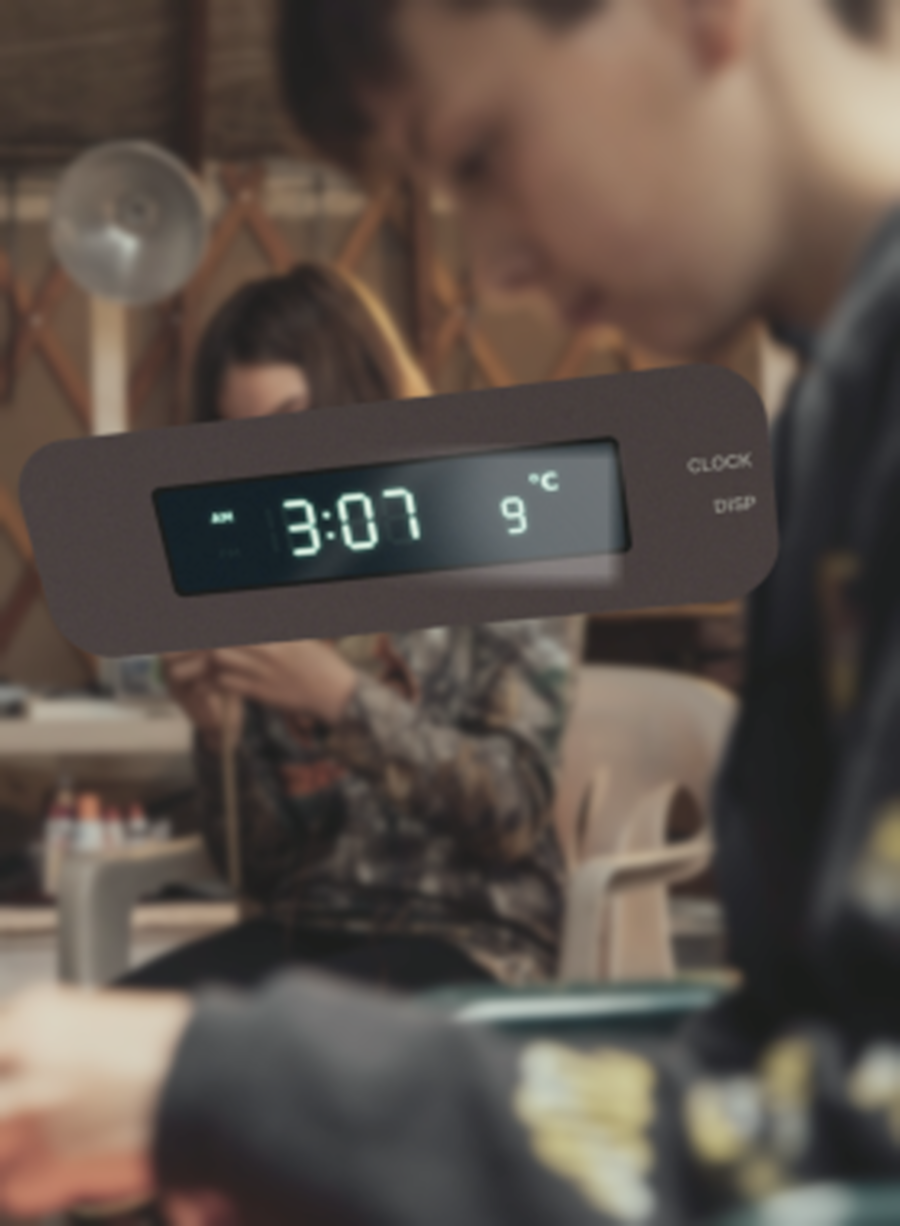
3:07
